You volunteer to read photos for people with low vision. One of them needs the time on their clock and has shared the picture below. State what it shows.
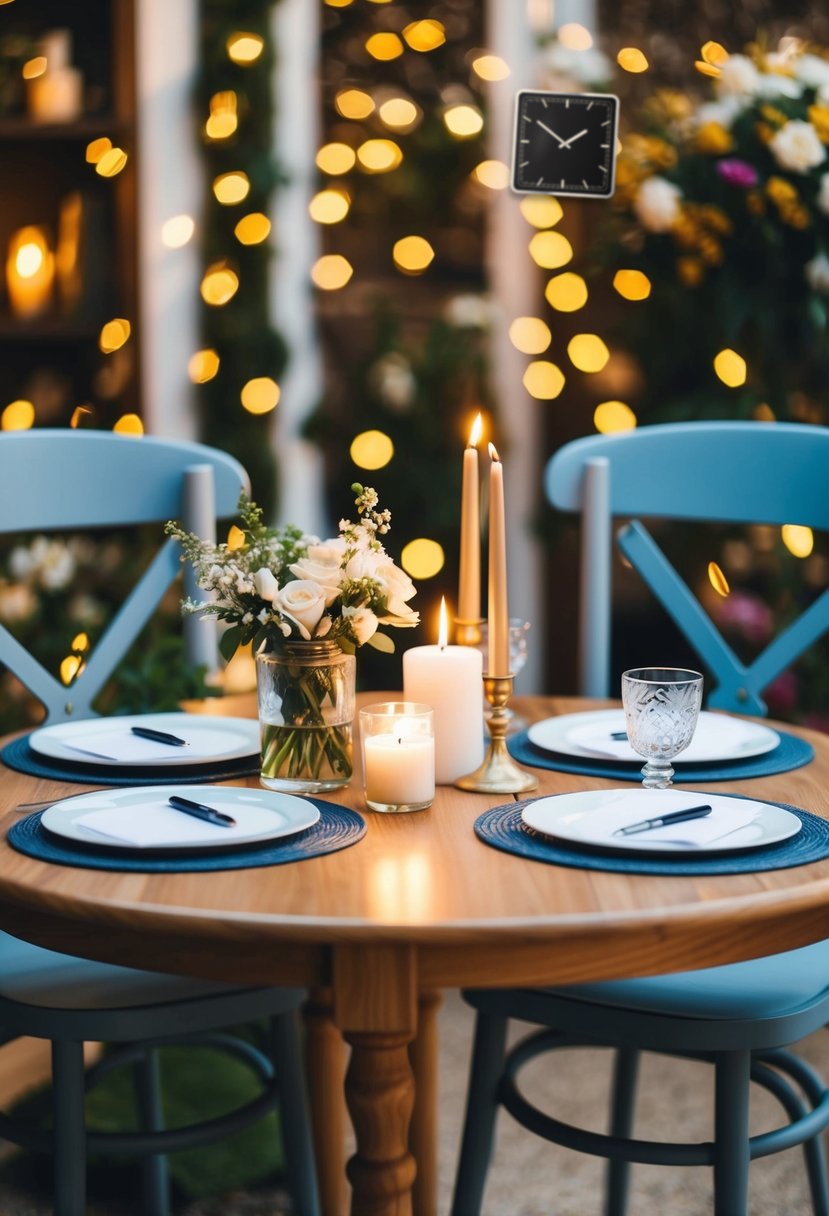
1:51
